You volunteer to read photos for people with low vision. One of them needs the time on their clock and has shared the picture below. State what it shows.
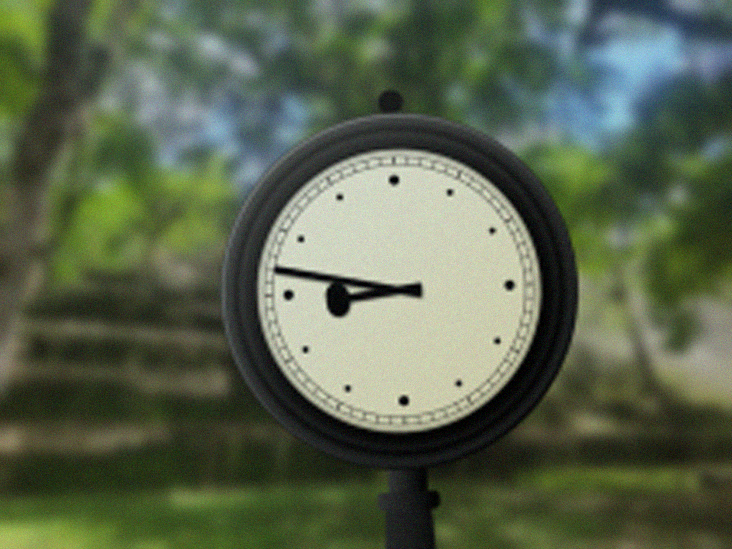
8:47
